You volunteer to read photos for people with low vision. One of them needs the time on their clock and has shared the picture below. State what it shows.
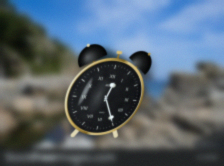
12:25
